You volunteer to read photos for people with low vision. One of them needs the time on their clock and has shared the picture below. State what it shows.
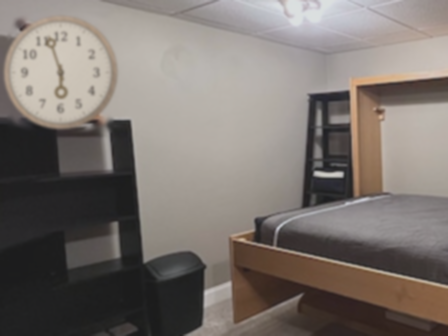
5:57
